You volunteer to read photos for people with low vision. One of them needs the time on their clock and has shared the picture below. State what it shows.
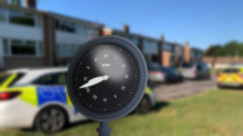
8:42
